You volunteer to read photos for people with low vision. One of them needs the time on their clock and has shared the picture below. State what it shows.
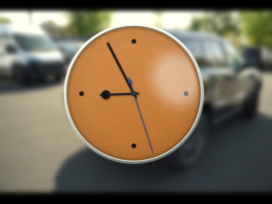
8:55:27
